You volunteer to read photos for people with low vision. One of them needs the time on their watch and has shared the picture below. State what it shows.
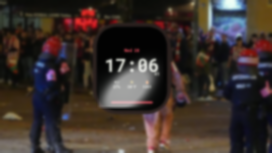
17:06
